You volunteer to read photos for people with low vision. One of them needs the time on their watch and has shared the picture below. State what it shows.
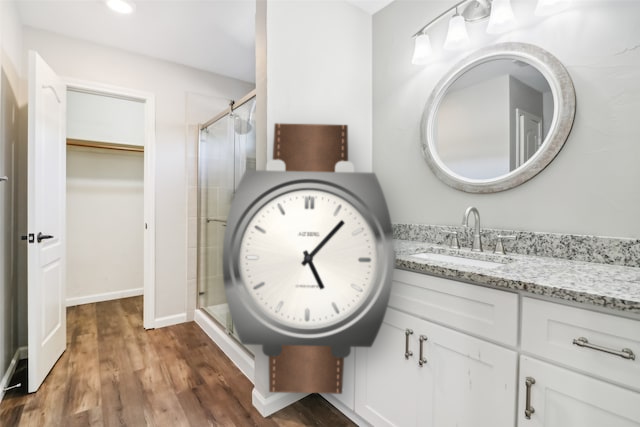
5:07
